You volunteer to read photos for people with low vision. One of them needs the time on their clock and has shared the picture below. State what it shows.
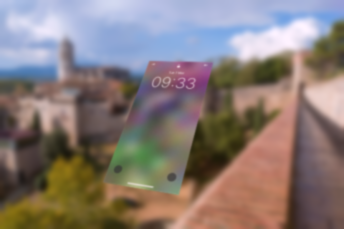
9:33
